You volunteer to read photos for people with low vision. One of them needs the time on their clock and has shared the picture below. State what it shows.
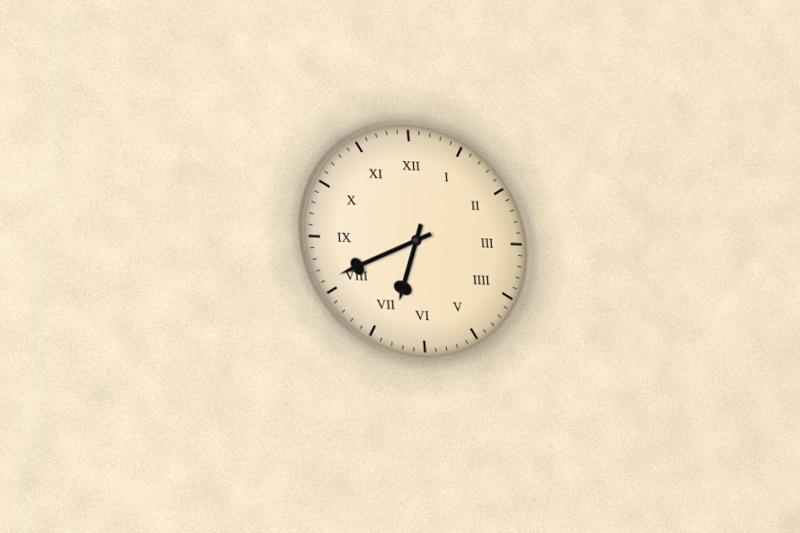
6:41
